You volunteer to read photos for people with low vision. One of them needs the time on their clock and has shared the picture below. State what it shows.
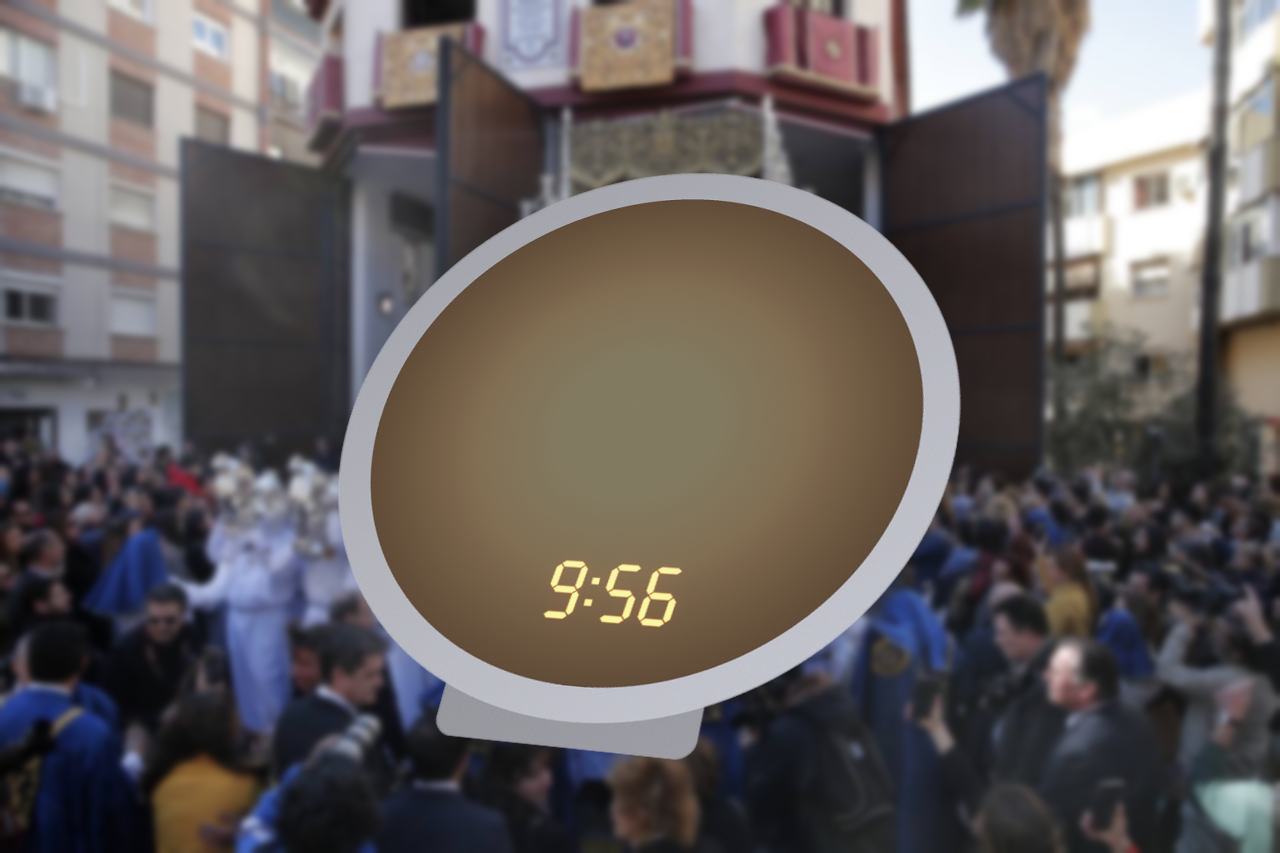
9:56
